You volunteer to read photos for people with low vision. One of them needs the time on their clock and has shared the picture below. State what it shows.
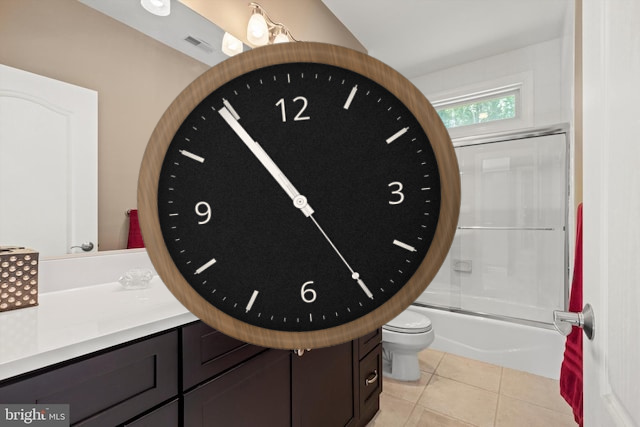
10:54:25
